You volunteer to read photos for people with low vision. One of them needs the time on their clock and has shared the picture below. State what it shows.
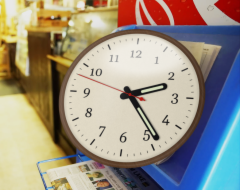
2:23:48
